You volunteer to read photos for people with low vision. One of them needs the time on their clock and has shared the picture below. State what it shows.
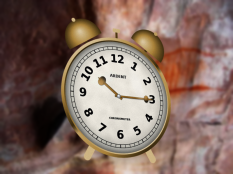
10:15
